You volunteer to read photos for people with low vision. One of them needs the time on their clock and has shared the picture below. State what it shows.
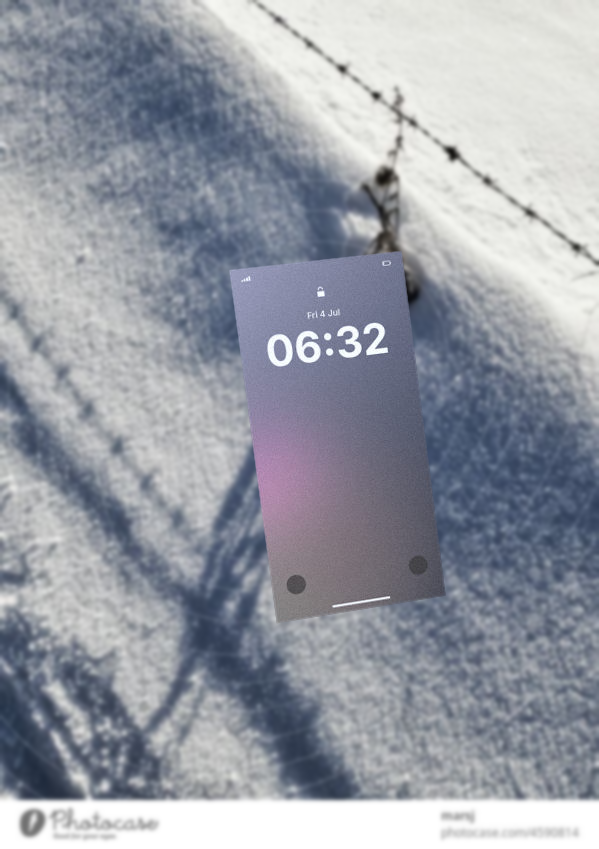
6:32
